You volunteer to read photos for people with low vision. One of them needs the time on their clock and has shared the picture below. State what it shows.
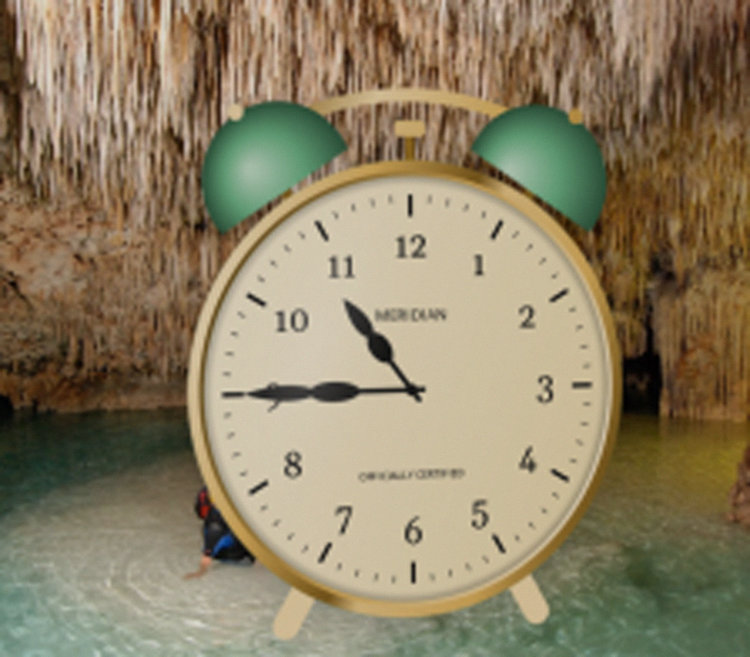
10:45
